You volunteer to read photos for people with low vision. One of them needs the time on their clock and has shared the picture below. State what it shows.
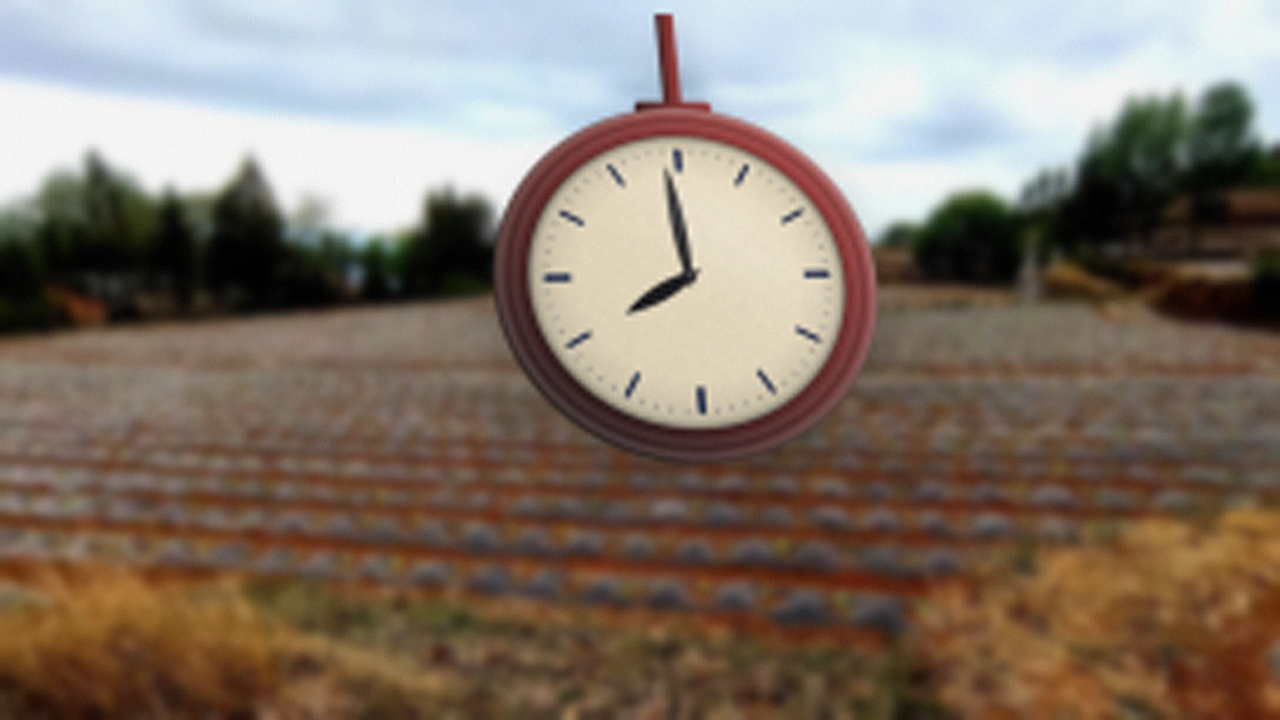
7:59
